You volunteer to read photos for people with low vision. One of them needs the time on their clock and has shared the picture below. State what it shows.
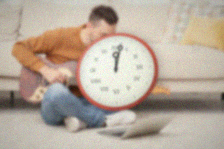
12:02
